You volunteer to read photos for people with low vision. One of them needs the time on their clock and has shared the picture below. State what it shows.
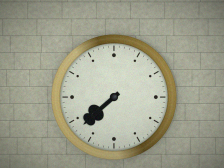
7:38
